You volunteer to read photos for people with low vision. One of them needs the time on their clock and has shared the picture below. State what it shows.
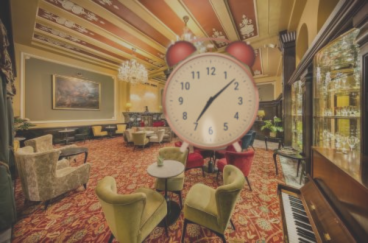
7:08
